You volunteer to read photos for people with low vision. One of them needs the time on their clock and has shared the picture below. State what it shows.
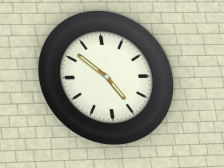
4:52
